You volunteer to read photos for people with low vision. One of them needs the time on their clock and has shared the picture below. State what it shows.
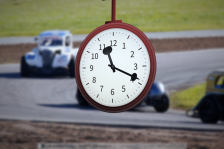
11:19
